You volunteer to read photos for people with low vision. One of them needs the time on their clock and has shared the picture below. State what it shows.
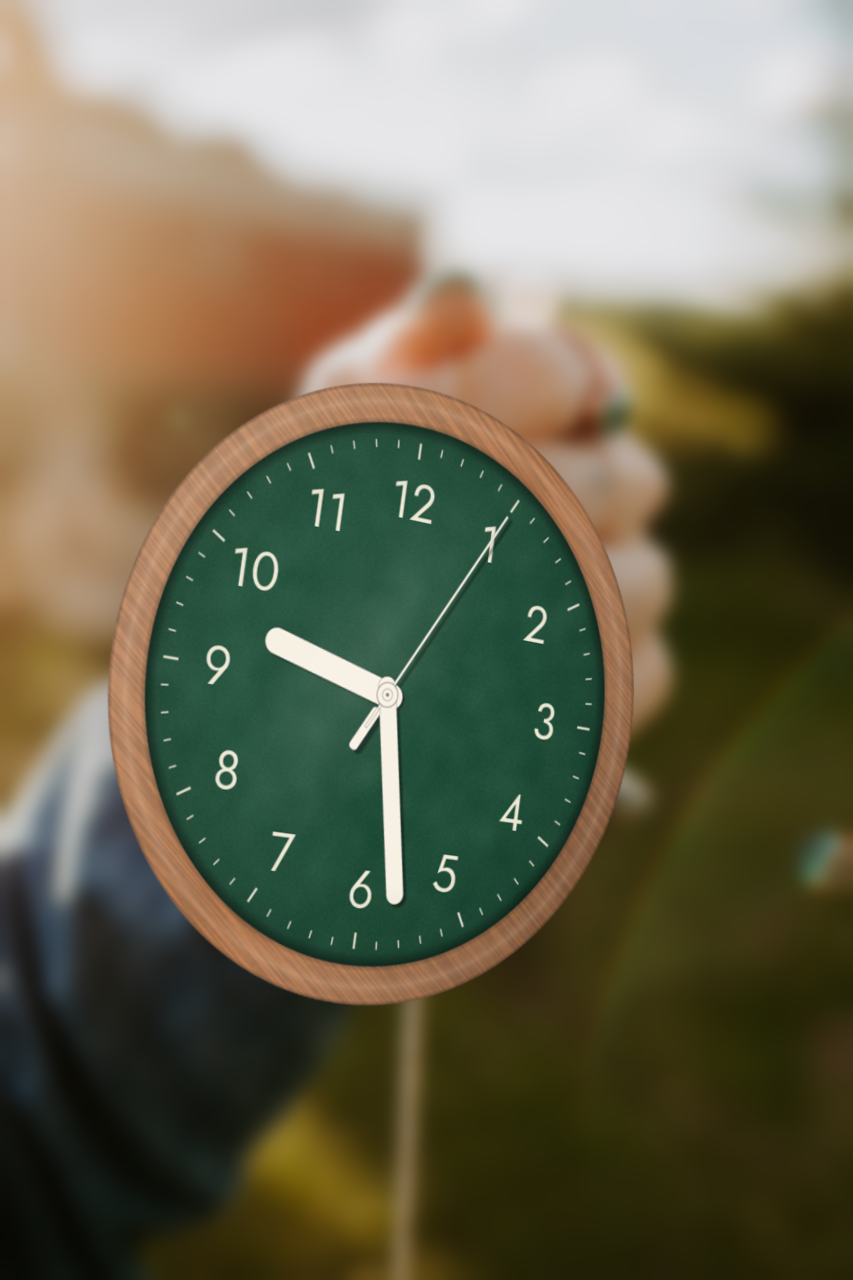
9:28:05
